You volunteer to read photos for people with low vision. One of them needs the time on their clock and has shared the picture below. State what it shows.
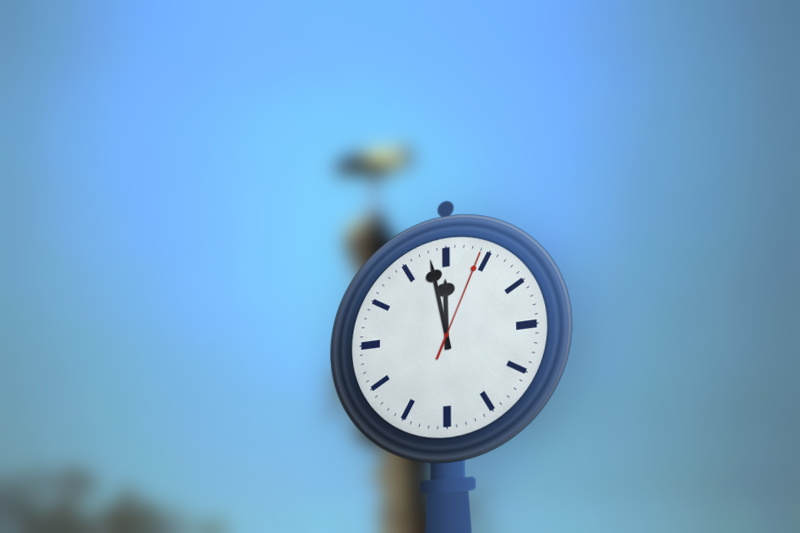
11:58:04
